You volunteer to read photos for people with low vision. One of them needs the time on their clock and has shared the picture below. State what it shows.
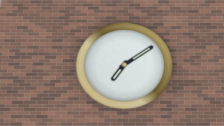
7:09
